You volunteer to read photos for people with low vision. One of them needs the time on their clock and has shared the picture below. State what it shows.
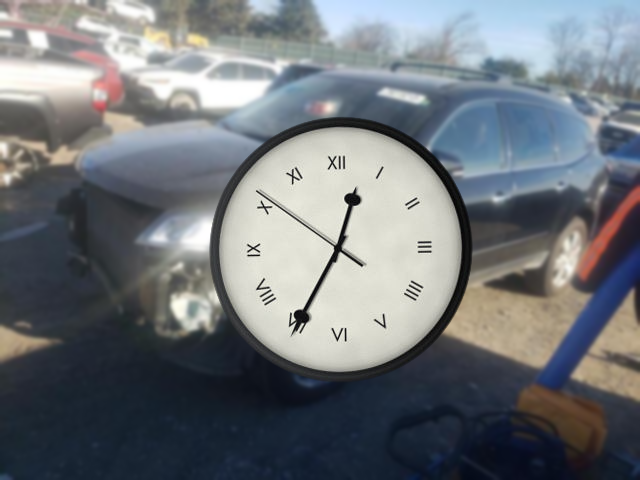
12:34:51
